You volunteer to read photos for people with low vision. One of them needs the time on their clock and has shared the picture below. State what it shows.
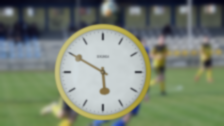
5:50
